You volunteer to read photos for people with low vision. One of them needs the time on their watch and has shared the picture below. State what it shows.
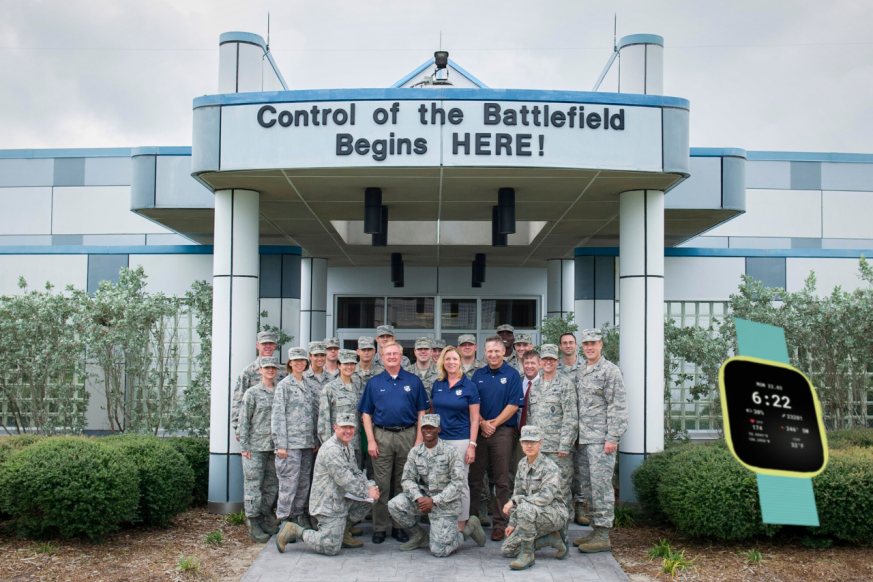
6:22
